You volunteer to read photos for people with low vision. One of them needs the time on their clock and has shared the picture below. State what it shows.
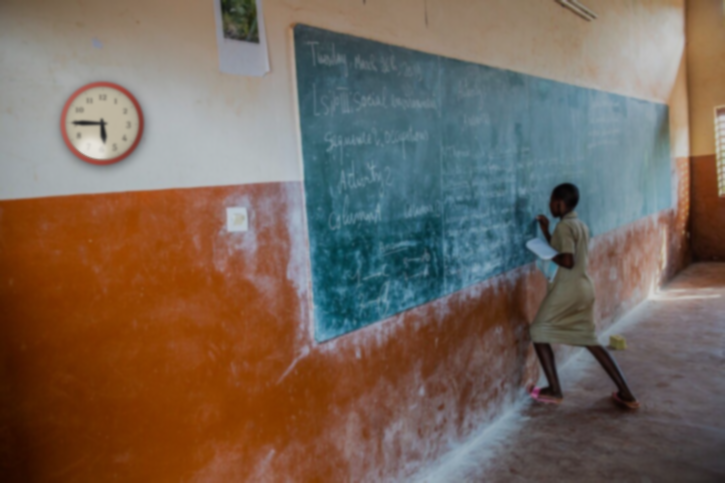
5:45
